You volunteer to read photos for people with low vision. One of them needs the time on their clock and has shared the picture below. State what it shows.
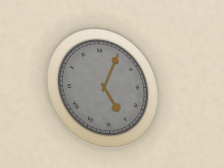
5:05
